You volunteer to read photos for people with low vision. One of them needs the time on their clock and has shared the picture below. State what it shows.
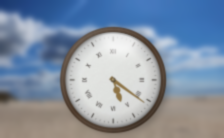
5:21
